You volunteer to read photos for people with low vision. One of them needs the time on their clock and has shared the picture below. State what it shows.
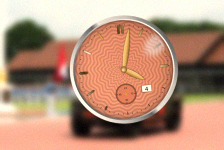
4:02
